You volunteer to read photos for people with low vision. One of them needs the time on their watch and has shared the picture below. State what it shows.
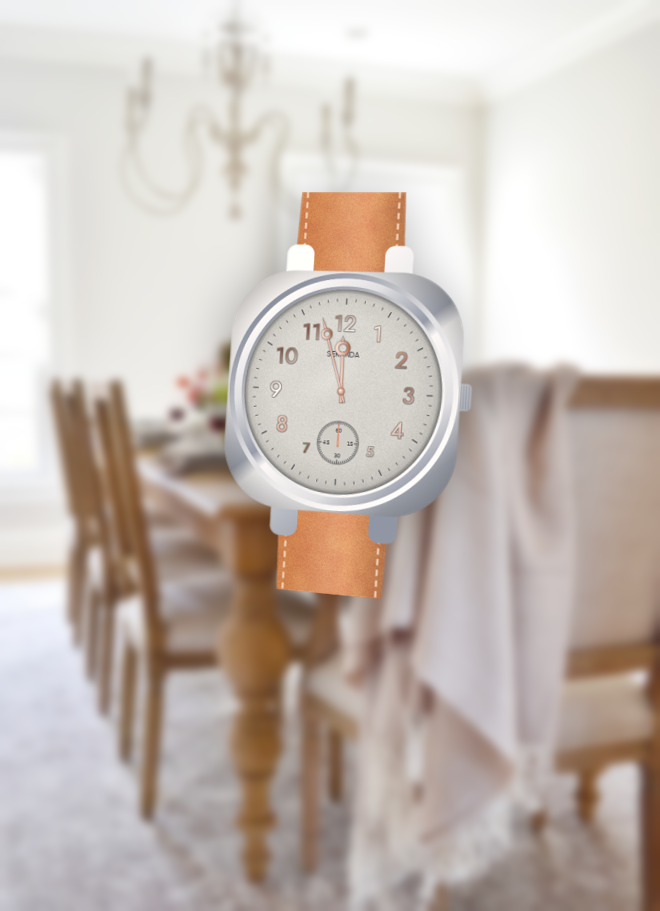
11:57
